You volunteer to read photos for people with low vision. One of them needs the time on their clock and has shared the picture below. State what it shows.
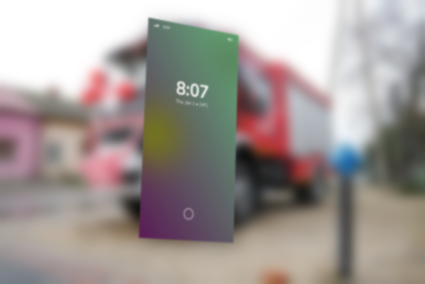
8:07
